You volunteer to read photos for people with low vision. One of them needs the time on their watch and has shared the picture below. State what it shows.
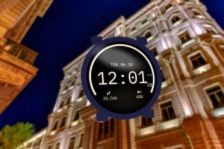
12:01
